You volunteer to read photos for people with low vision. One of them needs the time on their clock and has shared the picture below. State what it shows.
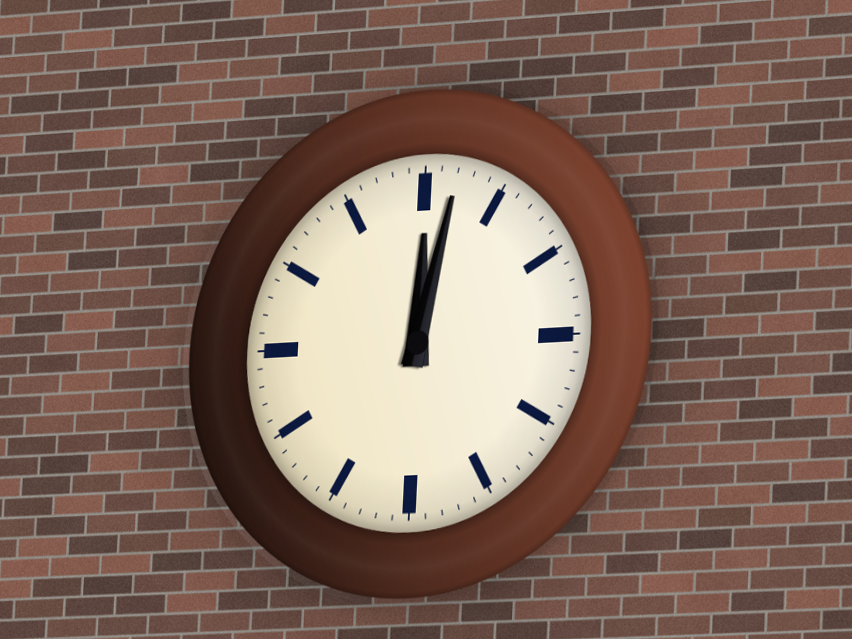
12:02
